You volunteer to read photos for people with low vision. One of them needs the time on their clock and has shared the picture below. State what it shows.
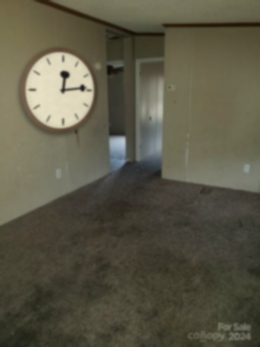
12:14
